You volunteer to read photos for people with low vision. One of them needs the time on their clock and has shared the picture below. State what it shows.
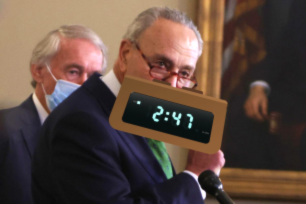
2:47
